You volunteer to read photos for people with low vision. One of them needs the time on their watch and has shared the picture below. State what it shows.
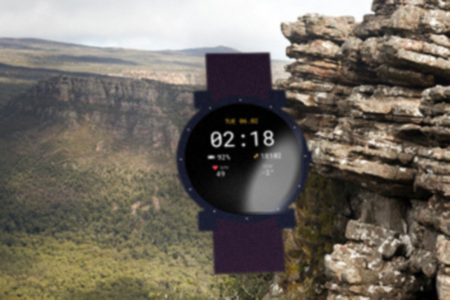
2:18
